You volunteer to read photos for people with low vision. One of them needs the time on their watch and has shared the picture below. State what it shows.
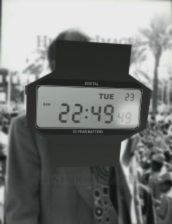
22:49:49
